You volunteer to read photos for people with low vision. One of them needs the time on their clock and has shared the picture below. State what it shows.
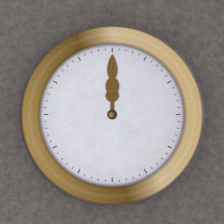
12:00
